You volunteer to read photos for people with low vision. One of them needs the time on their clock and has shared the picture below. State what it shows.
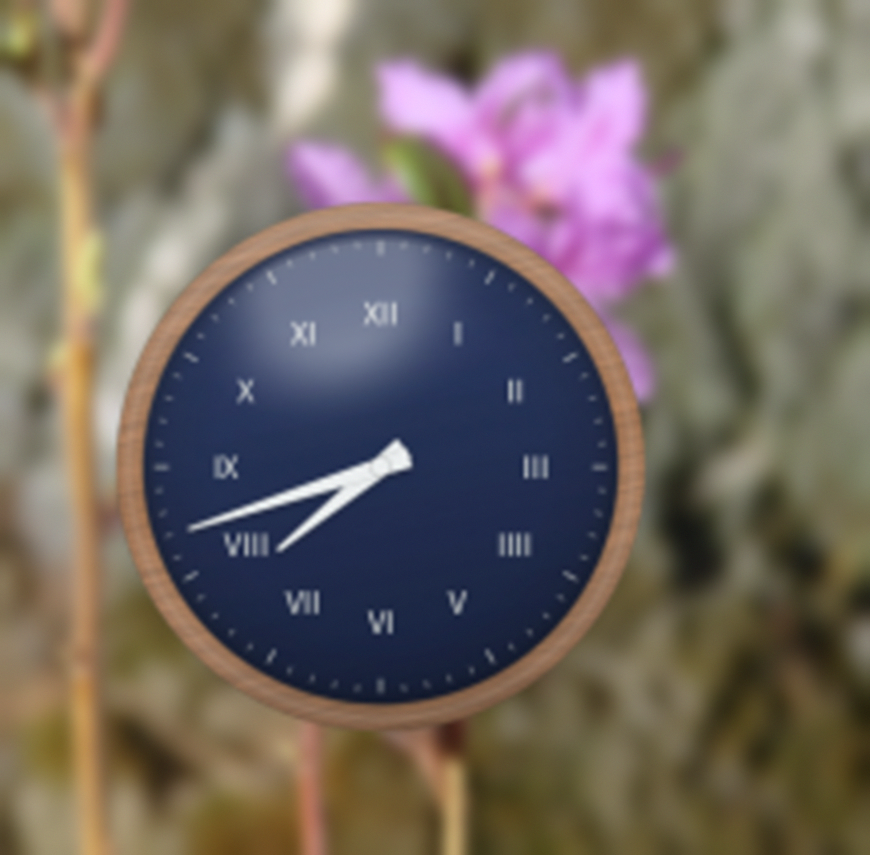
7:42
